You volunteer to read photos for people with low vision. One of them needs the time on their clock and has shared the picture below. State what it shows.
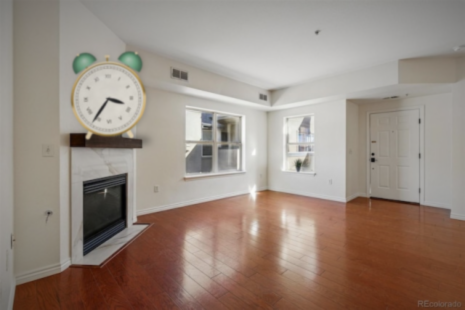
3:36
